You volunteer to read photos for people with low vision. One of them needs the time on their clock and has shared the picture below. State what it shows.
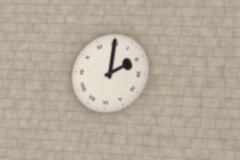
2:00
